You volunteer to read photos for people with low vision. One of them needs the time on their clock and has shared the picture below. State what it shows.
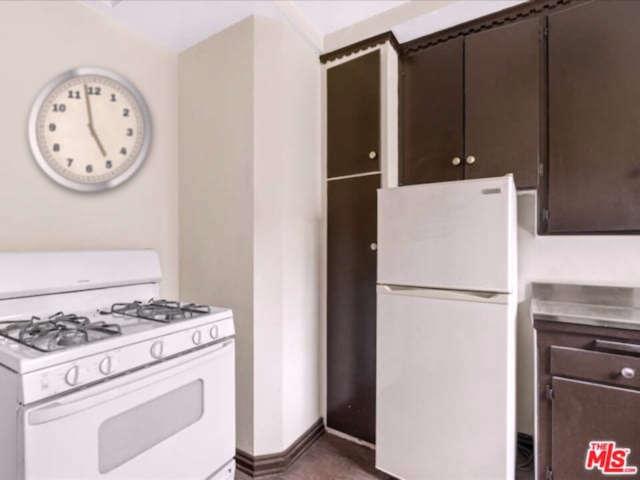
4:58
